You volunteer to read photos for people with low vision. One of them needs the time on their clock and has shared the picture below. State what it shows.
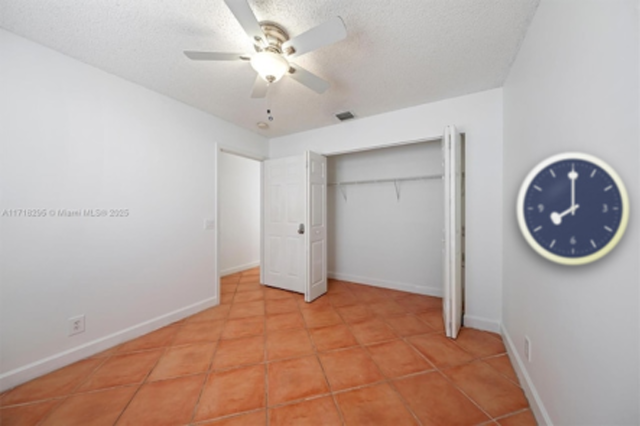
8:00
